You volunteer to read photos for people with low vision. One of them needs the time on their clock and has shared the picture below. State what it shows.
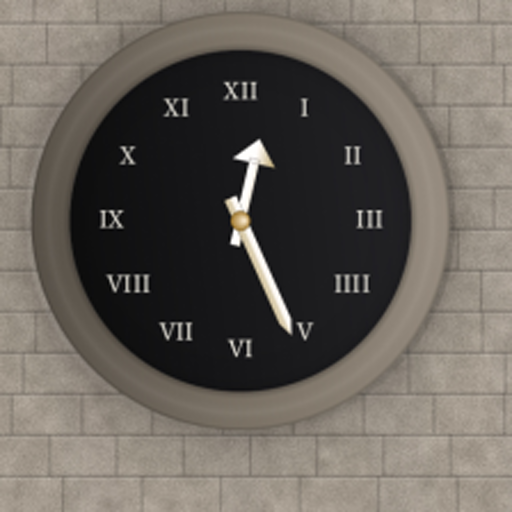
12:26
